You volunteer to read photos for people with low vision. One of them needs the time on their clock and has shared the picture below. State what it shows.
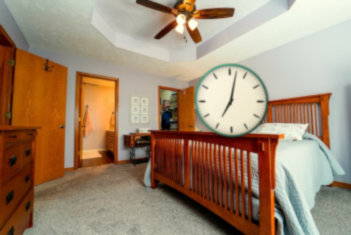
7:02
